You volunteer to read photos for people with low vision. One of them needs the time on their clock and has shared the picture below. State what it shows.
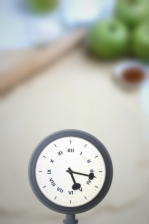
5:17
